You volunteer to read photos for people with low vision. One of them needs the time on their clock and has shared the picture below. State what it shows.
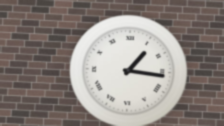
1:16
